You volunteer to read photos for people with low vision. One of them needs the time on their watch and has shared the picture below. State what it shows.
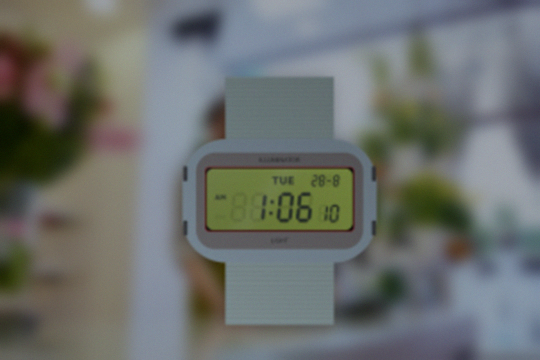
1:06:10
